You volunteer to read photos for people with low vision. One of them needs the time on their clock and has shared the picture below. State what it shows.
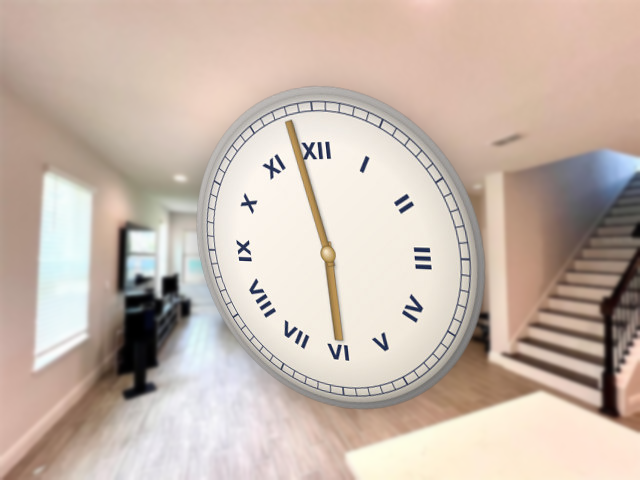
5:58
